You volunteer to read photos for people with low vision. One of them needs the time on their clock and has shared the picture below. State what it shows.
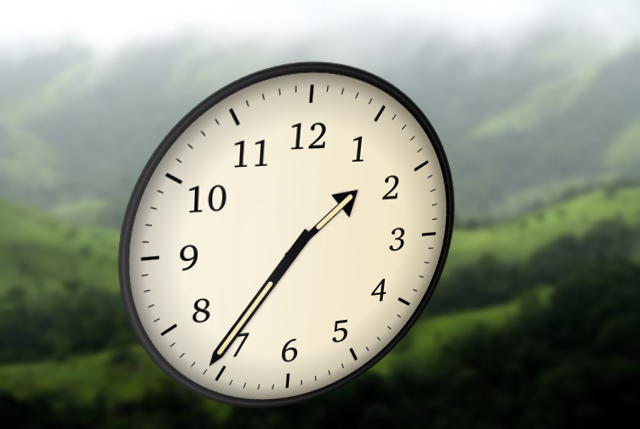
1:36
